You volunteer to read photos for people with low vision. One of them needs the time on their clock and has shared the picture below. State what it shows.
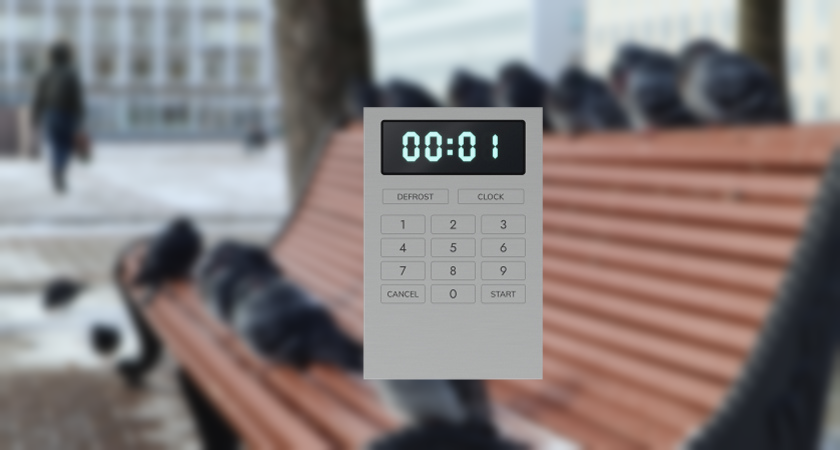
0:01
